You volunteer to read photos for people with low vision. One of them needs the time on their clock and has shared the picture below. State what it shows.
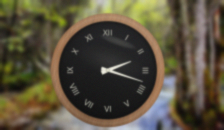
2:18
